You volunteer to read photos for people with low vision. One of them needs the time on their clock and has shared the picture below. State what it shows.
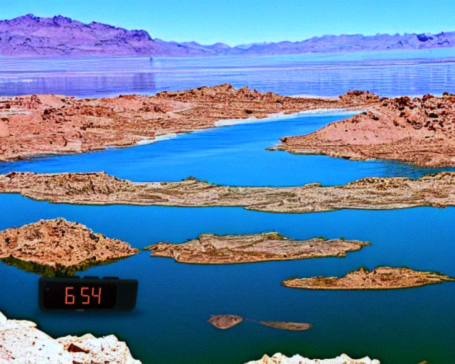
6:54
